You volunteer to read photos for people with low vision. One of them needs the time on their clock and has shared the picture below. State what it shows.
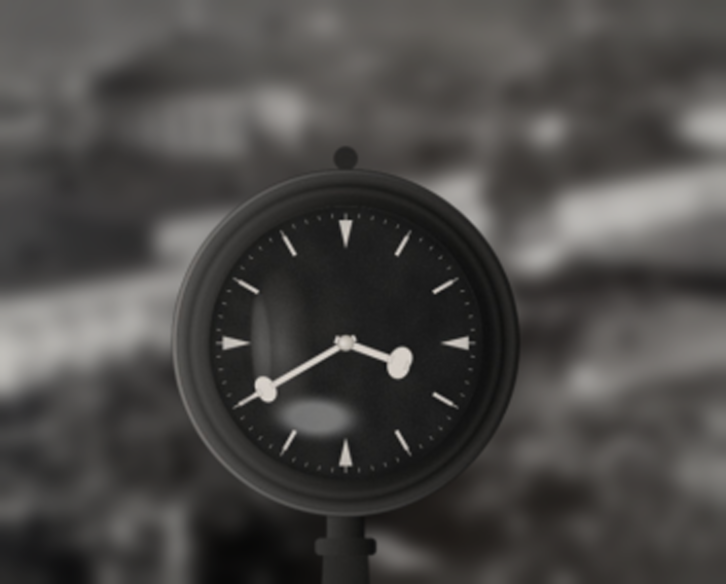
3:40
